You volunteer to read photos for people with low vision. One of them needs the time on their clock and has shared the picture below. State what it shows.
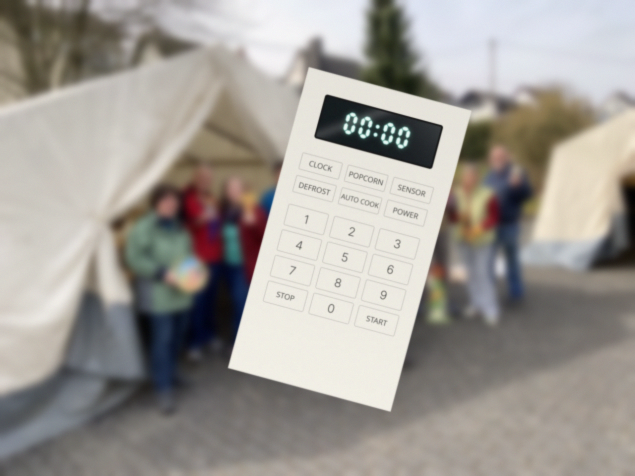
0:00
